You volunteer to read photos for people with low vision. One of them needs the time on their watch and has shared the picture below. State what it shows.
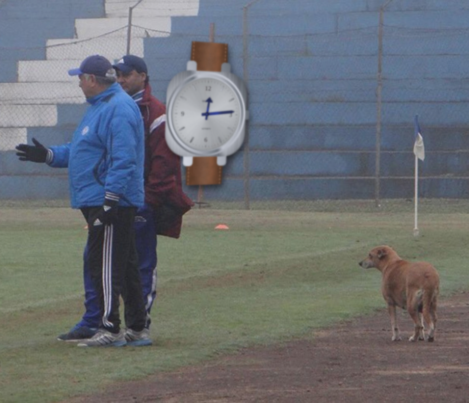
12:14
